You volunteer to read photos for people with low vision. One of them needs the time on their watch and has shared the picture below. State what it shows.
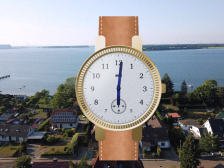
6:01
